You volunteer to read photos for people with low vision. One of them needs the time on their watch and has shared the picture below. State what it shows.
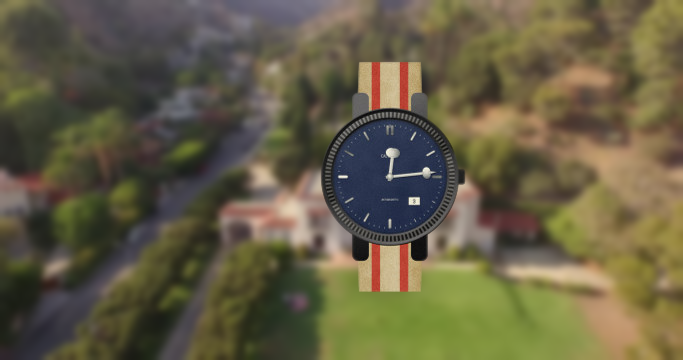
12:14
